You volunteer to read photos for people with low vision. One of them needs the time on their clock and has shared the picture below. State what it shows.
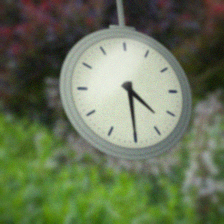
4:30
